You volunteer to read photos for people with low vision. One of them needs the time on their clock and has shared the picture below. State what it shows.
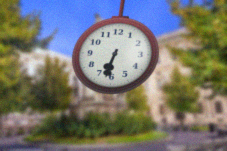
6:32
